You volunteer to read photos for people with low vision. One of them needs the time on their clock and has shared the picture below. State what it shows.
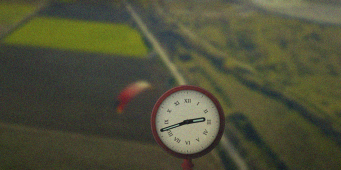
2:42
